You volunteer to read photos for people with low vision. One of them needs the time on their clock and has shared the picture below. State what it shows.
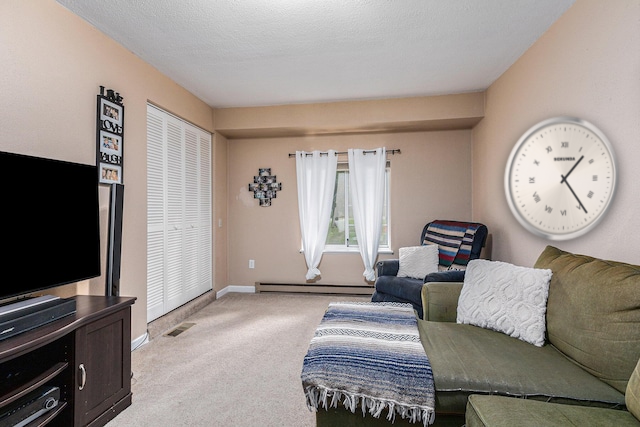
1:24
